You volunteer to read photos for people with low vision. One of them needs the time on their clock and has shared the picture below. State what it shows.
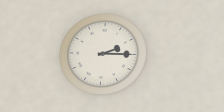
2:15
